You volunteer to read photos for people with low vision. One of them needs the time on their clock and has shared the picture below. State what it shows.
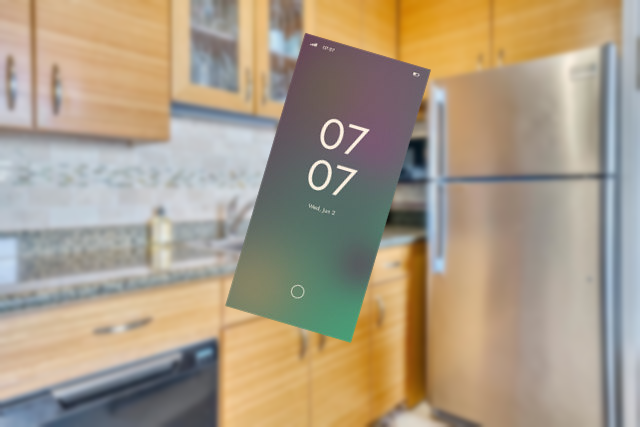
7:07
